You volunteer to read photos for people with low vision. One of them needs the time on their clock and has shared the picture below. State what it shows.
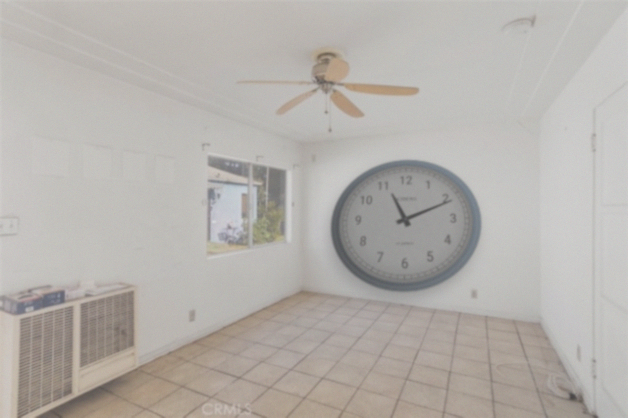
11:11
